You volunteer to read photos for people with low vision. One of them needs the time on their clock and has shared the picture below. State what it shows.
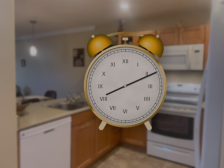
8:11
